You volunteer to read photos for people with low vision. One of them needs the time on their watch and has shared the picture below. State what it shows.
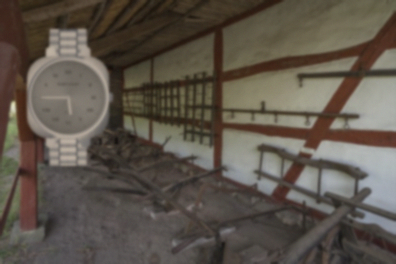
5:45
